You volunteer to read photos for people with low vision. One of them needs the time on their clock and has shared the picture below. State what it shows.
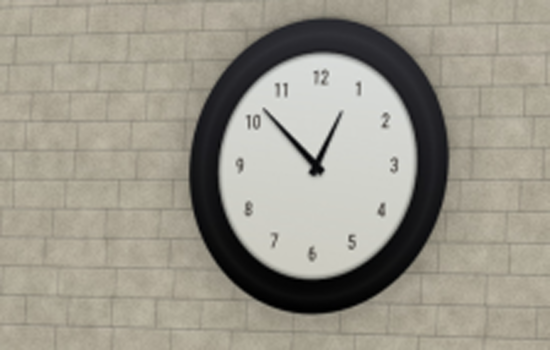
12:52
